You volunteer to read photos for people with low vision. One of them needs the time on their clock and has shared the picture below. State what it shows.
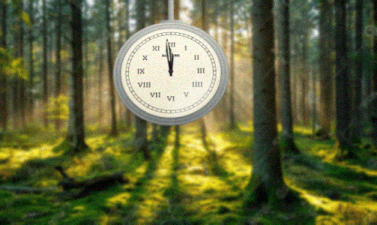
11:59
